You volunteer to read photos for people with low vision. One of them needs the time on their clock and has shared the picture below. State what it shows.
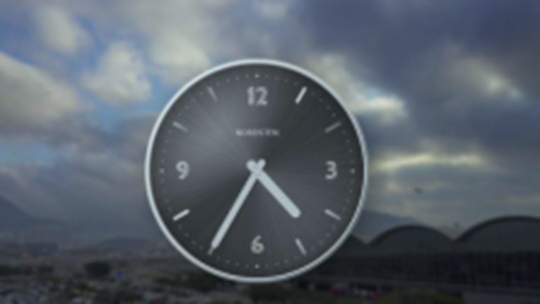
4:35
